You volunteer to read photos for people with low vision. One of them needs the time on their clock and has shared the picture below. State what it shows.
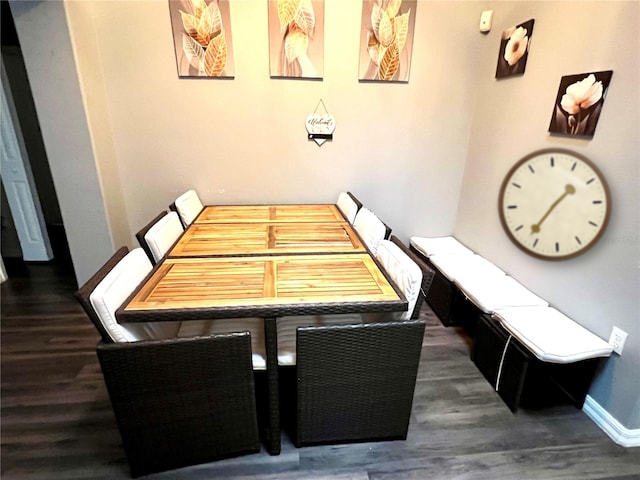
1:37
